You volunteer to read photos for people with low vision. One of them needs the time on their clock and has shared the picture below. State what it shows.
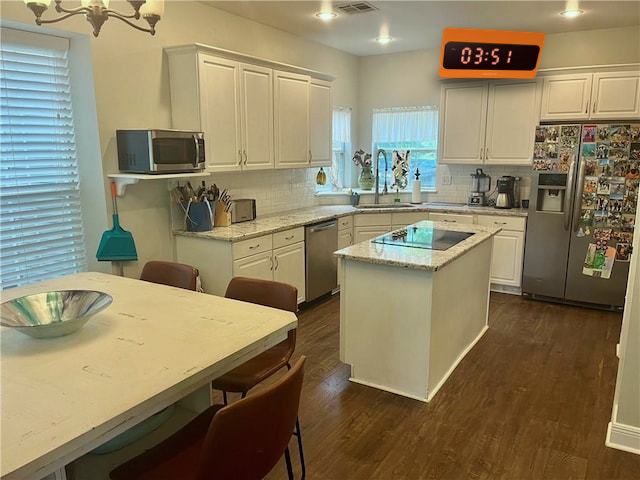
3:51
